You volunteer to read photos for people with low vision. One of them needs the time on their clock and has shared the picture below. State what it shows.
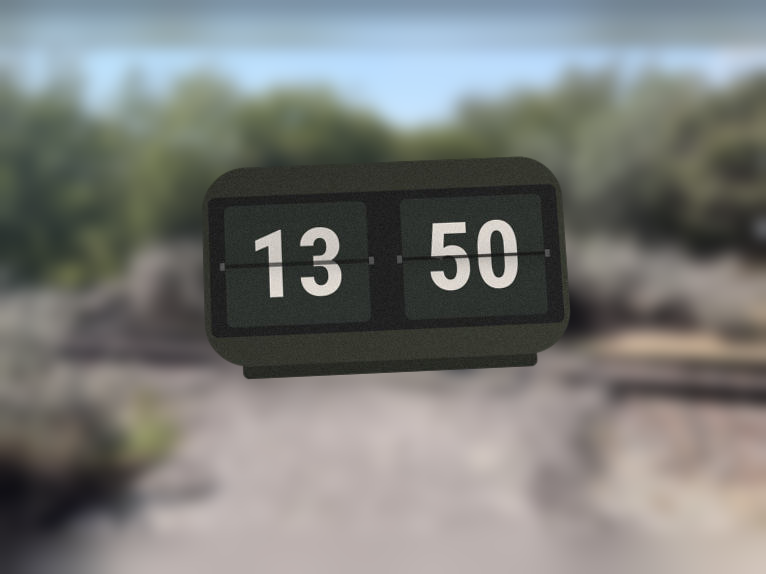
13:50
